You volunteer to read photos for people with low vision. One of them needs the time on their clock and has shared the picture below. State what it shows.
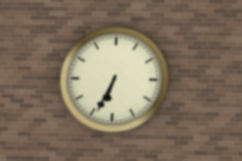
6:34
